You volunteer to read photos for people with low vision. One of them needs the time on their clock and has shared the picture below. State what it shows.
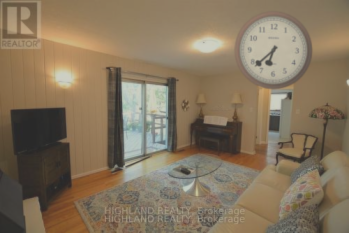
6:38
